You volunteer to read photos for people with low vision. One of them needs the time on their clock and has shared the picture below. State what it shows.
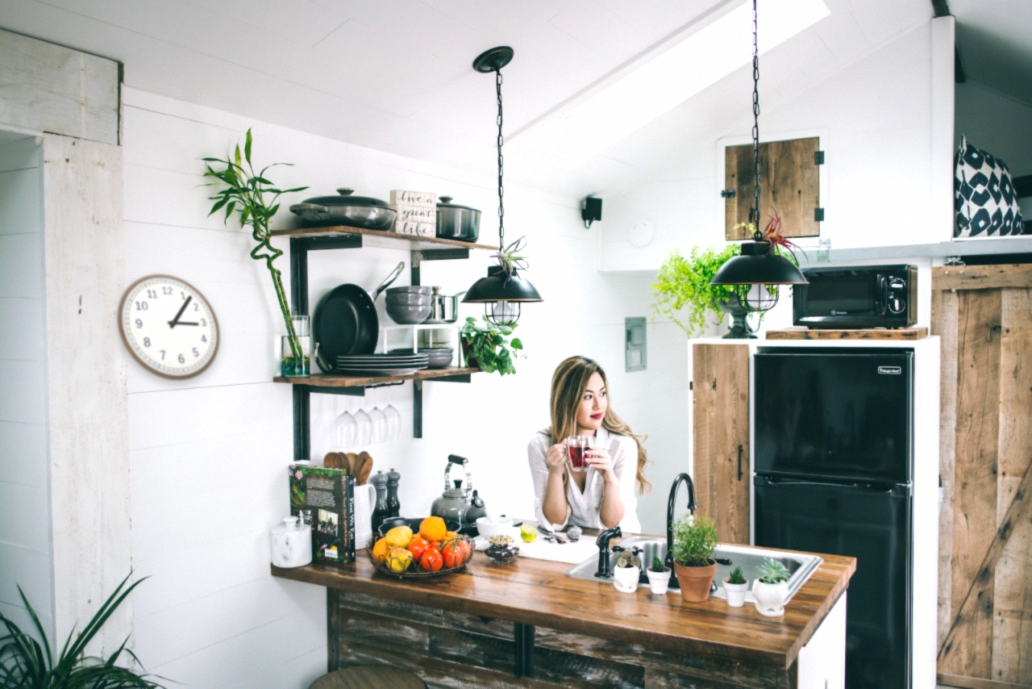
3:07
